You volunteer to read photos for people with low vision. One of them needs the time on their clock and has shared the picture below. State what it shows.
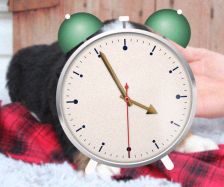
3:55:30
